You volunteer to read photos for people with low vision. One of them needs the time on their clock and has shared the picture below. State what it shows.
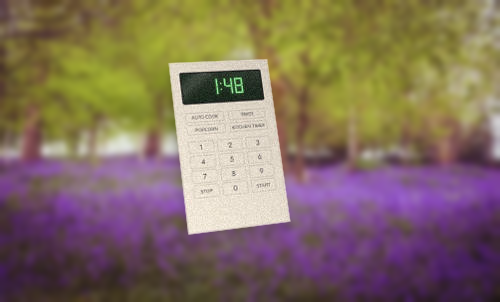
1:48
